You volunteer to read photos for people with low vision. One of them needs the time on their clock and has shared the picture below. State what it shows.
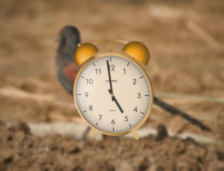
4:59
